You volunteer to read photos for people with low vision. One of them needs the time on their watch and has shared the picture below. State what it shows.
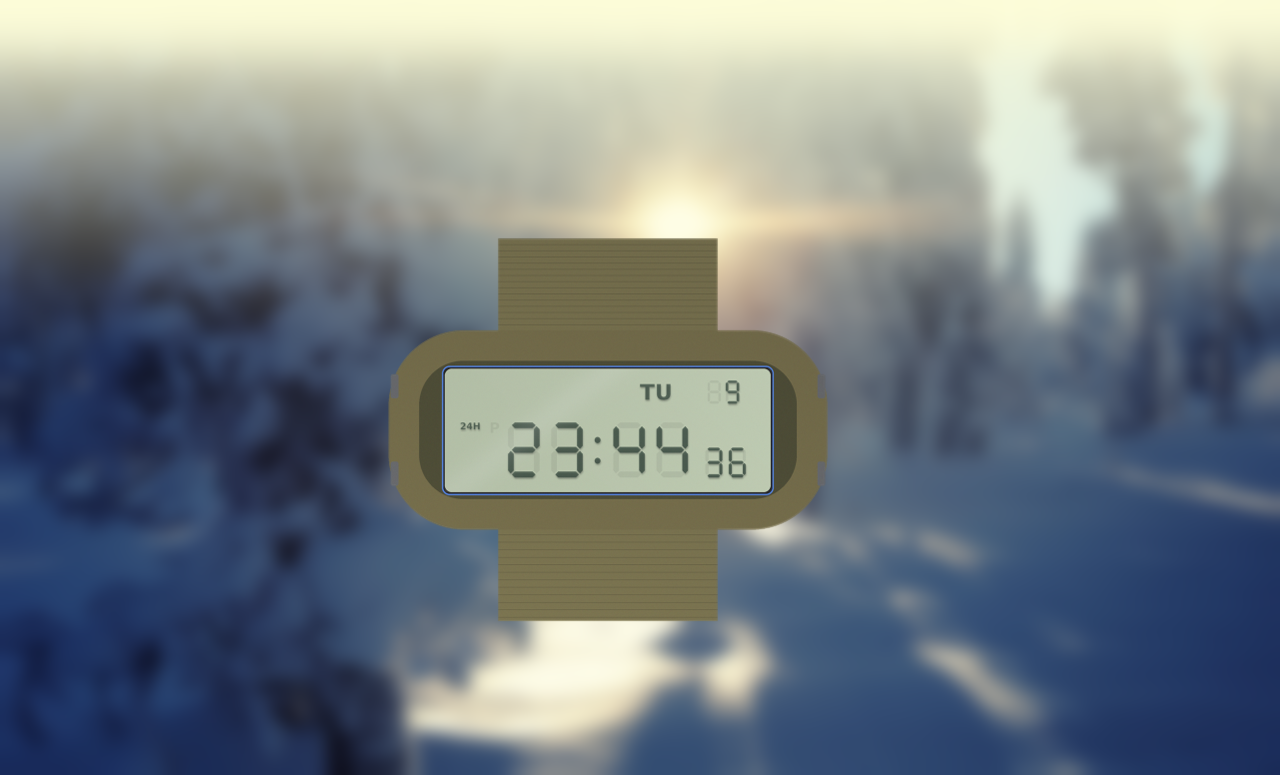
23:44:36
